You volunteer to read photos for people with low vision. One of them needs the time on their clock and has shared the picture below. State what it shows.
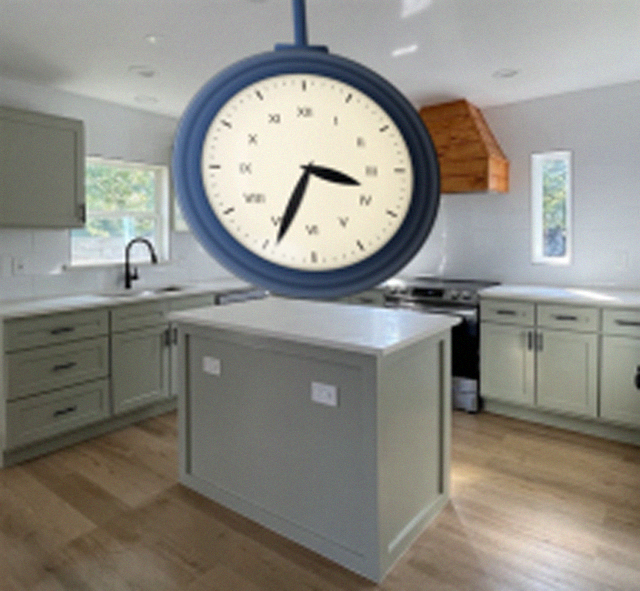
3:34
